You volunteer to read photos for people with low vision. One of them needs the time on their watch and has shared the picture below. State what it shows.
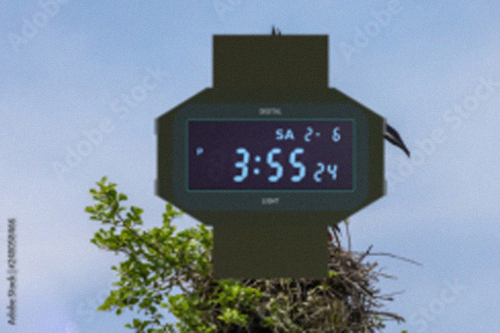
3:55:24
